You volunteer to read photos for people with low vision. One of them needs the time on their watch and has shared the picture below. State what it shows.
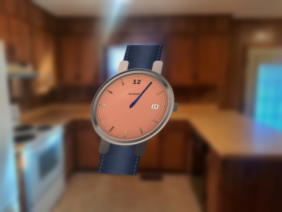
1:05
